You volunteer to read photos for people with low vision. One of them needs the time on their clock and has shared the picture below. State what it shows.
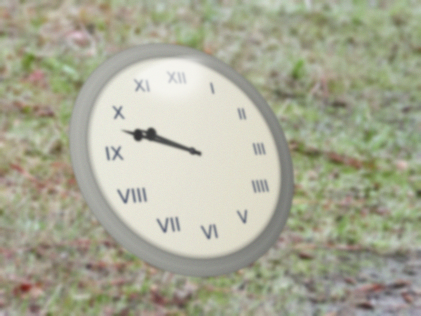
9:48
